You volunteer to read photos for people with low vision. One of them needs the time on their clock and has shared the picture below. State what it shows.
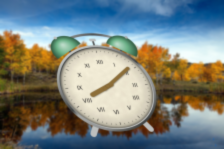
8:09
